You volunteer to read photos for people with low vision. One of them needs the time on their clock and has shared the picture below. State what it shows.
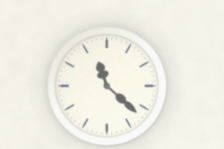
11:22
